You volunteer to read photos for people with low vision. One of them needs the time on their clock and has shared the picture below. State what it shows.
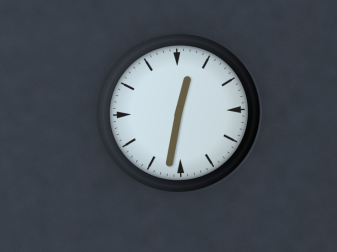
12:32
